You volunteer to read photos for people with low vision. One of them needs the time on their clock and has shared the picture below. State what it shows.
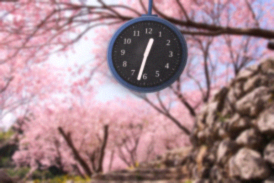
12:32
